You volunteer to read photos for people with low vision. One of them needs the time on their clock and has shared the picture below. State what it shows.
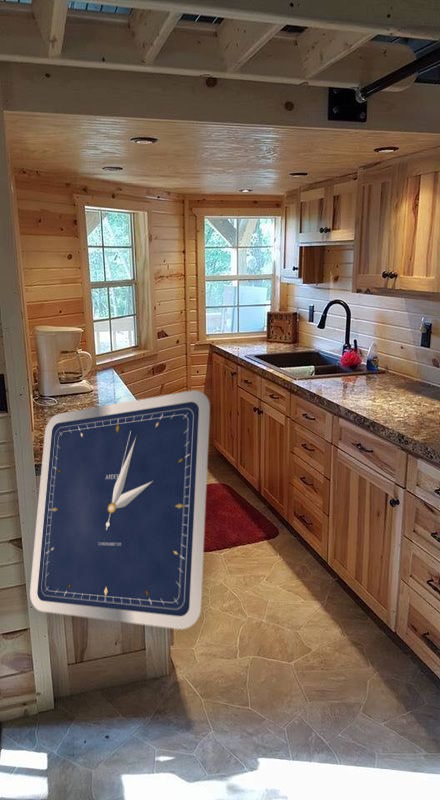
2:03:02
